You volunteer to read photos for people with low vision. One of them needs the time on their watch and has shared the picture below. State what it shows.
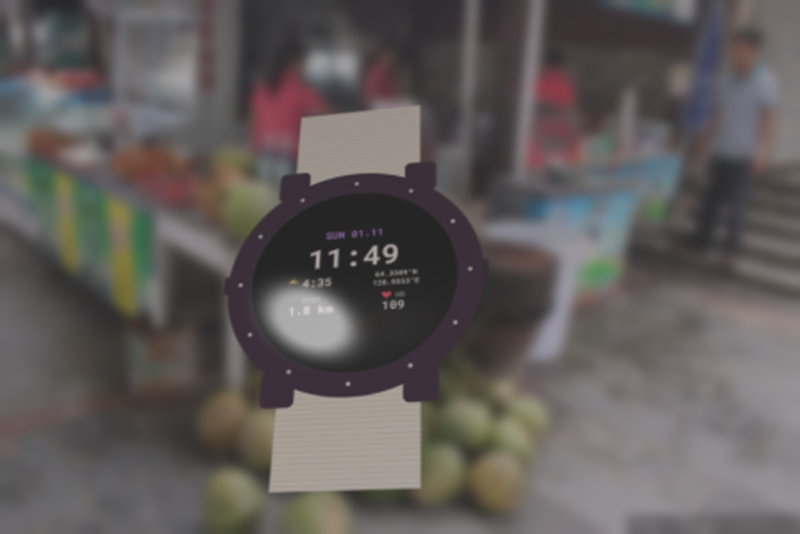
11:49
